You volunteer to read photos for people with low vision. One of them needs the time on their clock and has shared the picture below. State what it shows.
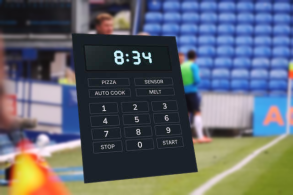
8:34
